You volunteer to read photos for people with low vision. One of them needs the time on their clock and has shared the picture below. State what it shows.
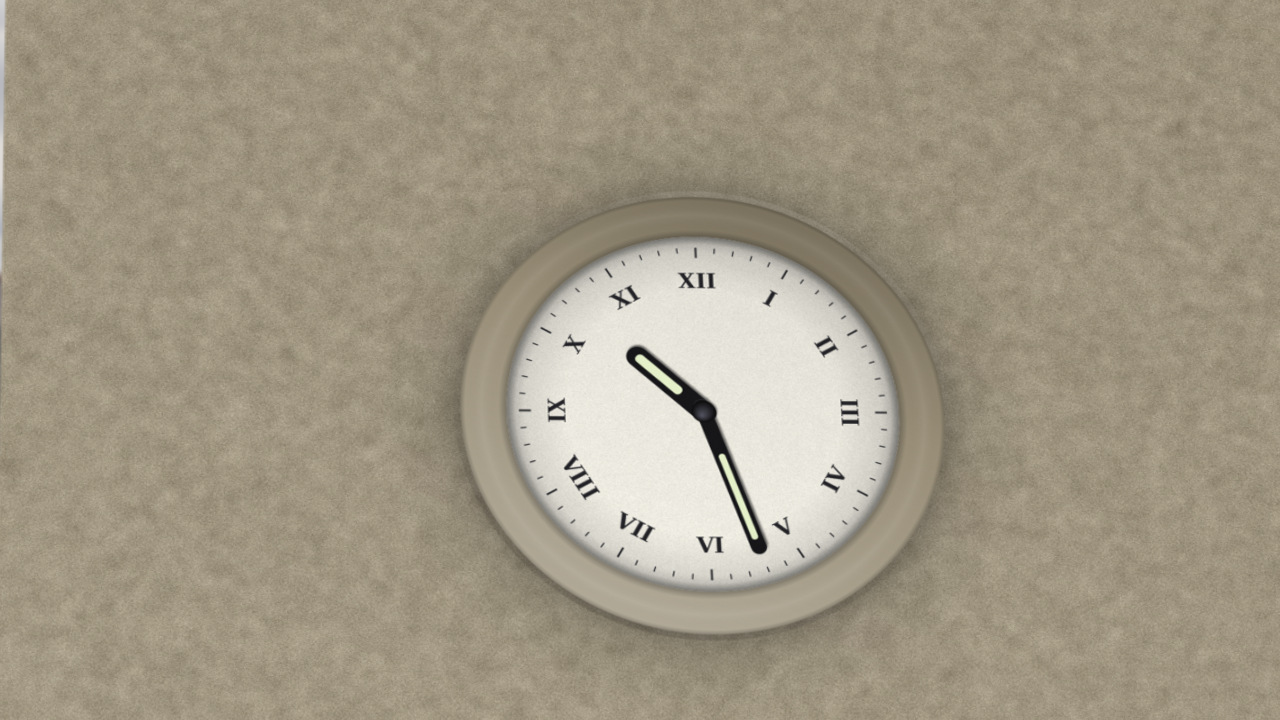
10:27
